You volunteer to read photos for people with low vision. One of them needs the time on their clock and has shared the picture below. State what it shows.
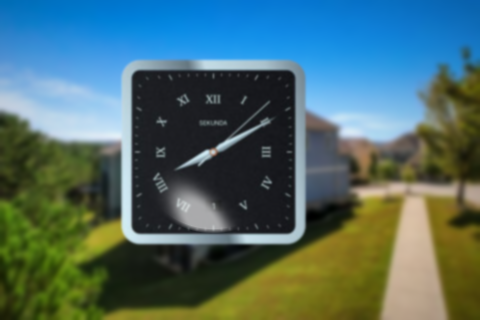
8:10:08
